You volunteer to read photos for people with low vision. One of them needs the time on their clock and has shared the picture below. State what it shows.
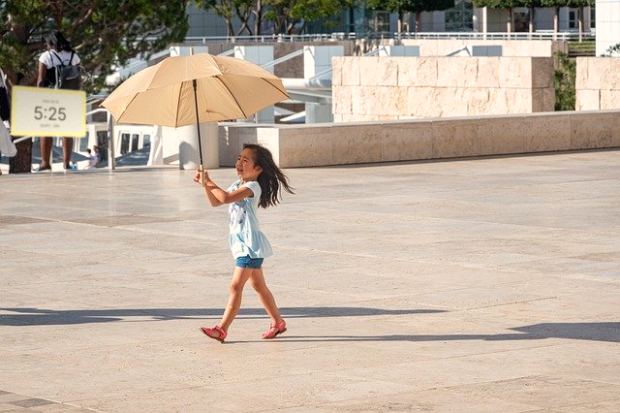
5:25
